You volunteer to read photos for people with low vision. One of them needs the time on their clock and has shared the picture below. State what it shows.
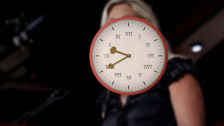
9:40
